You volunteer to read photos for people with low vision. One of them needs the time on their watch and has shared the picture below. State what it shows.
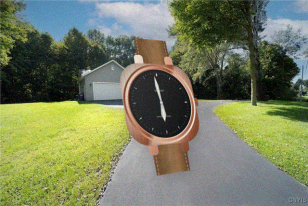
5:59
